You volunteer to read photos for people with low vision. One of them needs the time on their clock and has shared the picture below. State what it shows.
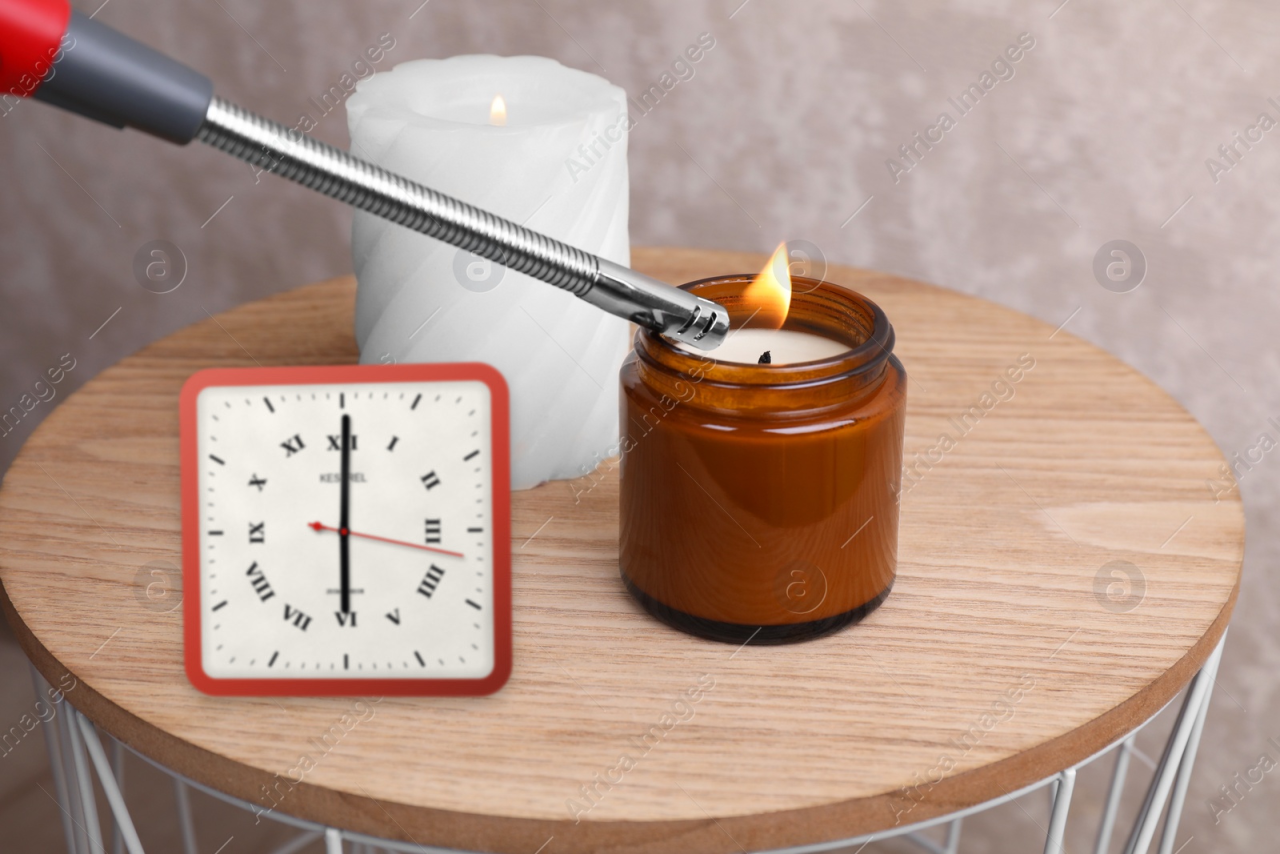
6:00:17
